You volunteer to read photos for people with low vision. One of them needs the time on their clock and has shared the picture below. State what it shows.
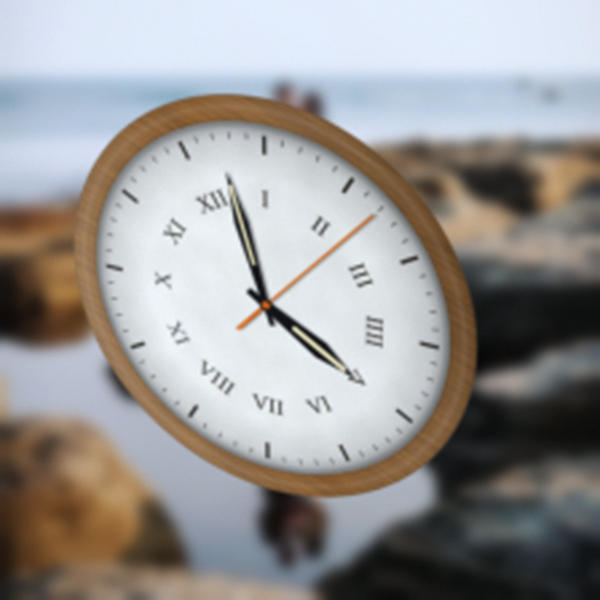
5:02:12
